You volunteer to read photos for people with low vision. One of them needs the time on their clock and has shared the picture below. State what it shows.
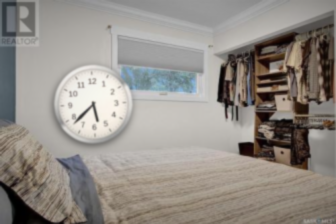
5:38
